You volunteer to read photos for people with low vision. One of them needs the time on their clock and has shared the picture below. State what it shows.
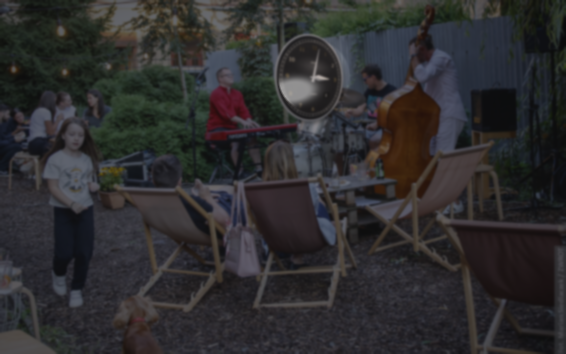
3:02
